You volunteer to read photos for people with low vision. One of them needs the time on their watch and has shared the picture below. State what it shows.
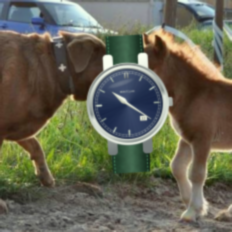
10:21
